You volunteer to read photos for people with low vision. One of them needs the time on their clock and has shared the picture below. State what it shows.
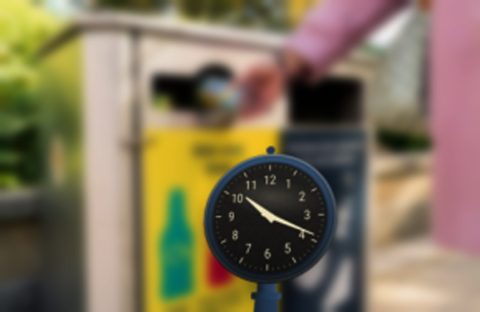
10:19
